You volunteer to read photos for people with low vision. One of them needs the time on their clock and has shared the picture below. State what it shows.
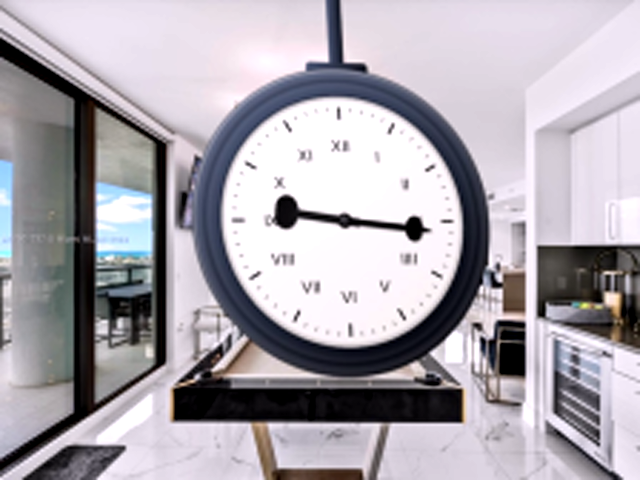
9:16
